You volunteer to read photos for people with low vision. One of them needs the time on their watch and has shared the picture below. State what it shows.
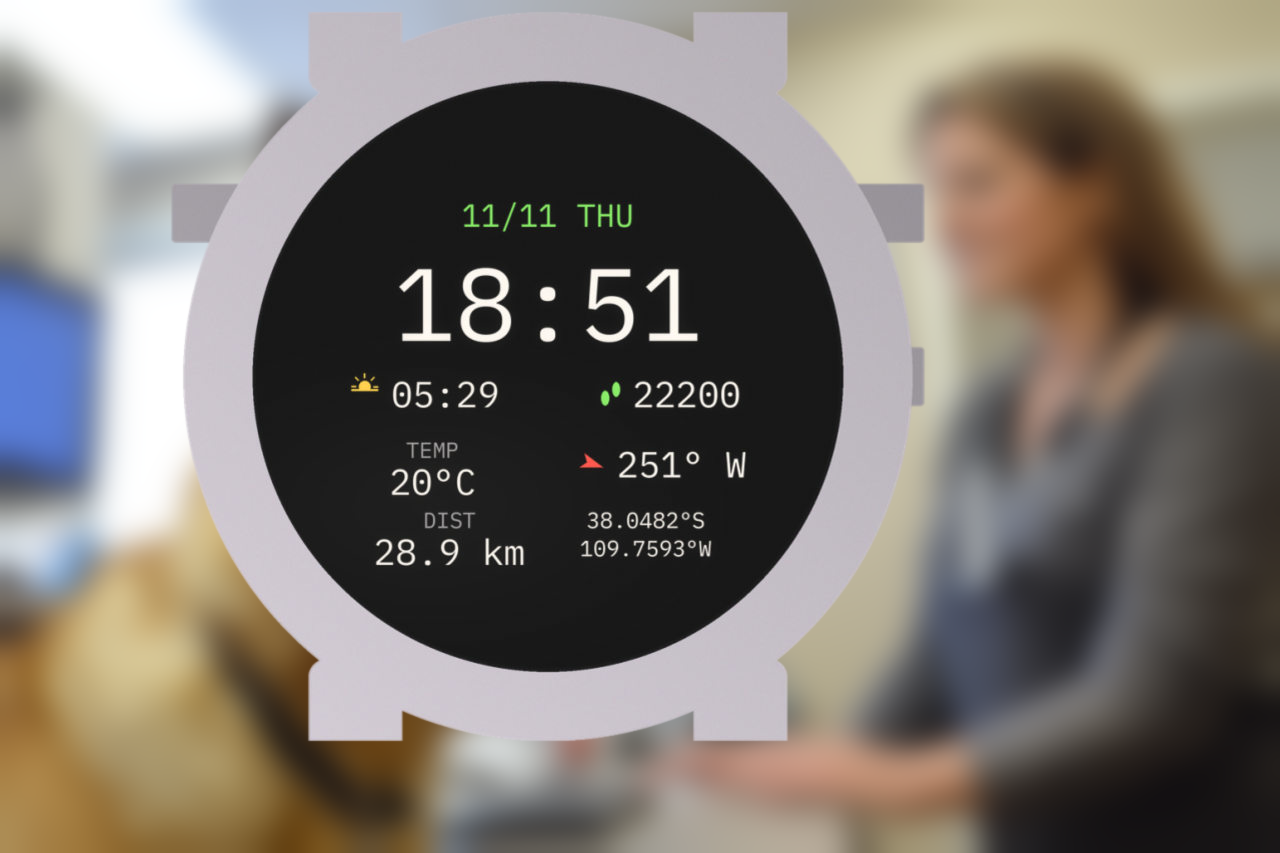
18:51
